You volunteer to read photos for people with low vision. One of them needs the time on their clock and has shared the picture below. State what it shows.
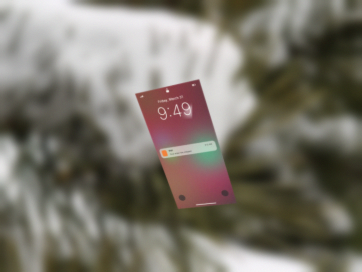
9:49
